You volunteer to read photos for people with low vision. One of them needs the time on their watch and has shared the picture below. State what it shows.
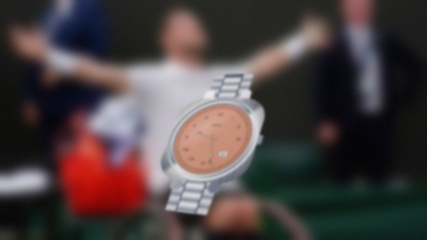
9:27
